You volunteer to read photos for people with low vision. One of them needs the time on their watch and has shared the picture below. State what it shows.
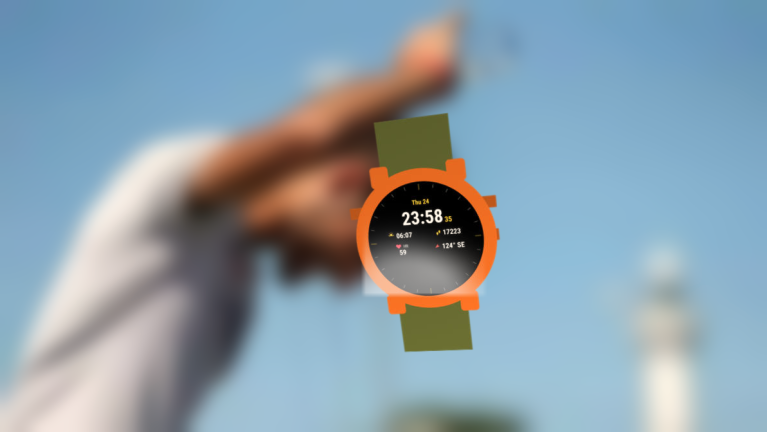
23:58
